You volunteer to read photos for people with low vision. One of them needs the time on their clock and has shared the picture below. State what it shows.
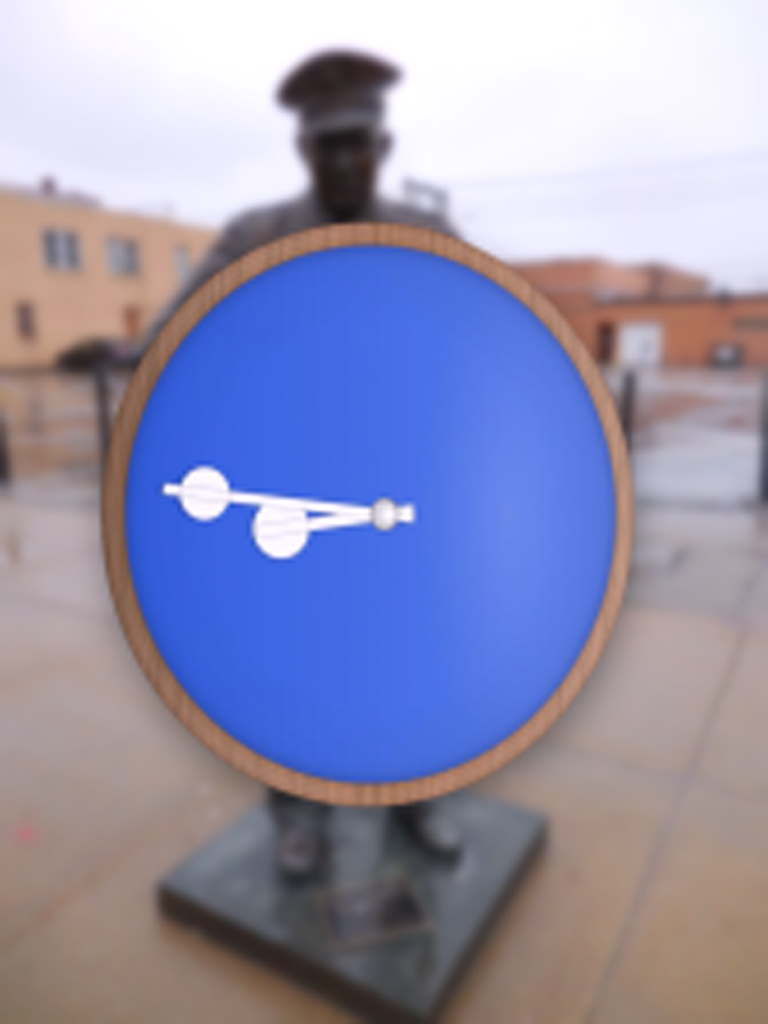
8:46
